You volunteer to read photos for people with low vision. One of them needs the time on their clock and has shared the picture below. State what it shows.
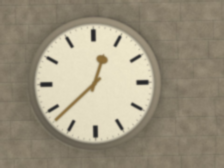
12:38
